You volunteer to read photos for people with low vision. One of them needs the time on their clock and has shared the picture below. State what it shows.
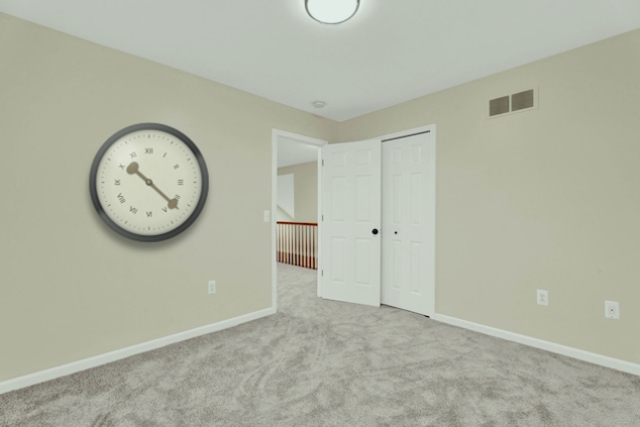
10:22
